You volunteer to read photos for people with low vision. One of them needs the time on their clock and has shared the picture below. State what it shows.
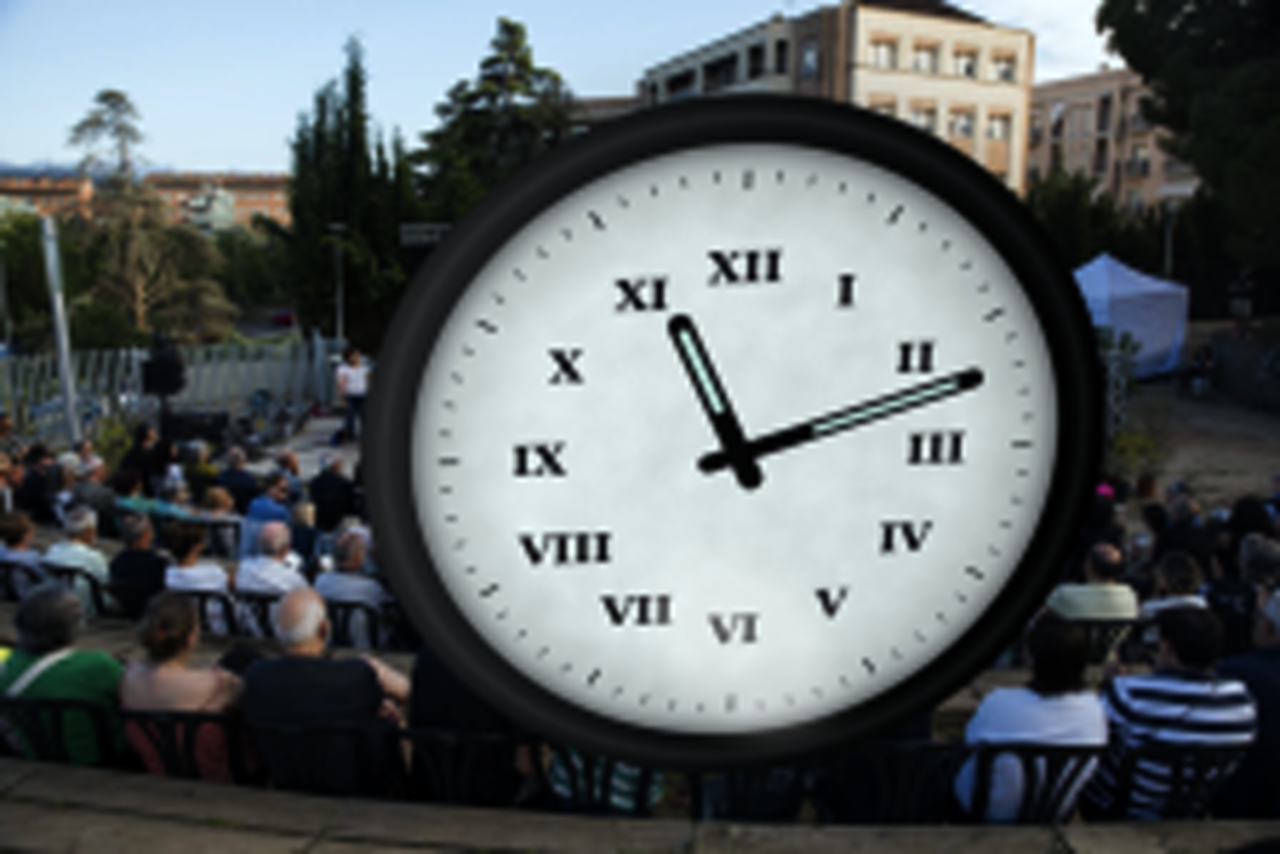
11:12
